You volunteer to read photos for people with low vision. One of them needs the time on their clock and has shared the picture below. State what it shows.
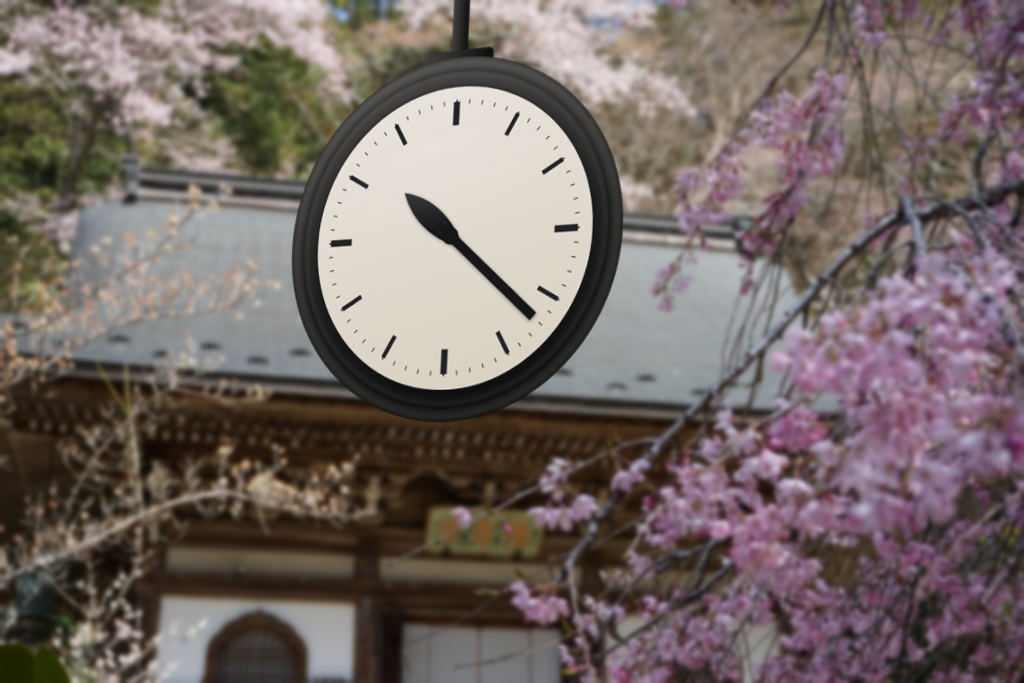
10:22
